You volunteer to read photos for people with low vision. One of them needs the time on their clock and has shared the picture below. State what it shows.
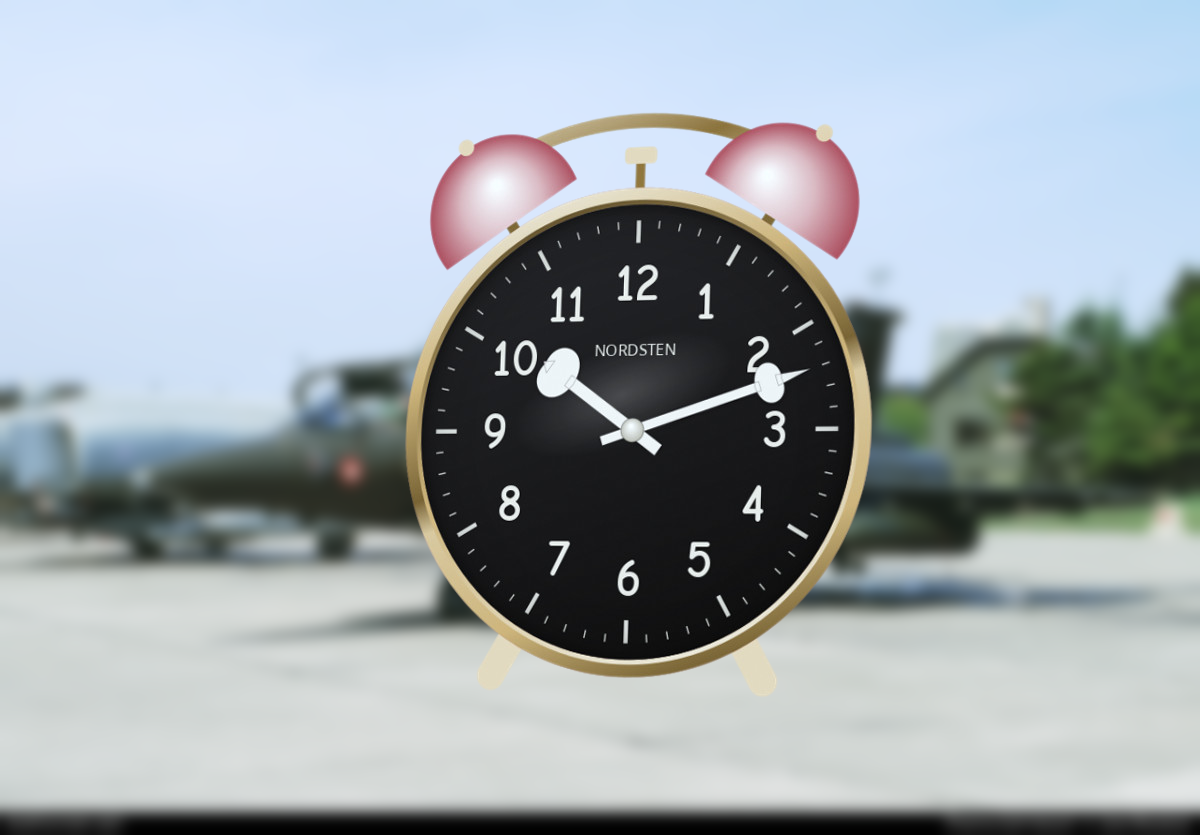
10:12
